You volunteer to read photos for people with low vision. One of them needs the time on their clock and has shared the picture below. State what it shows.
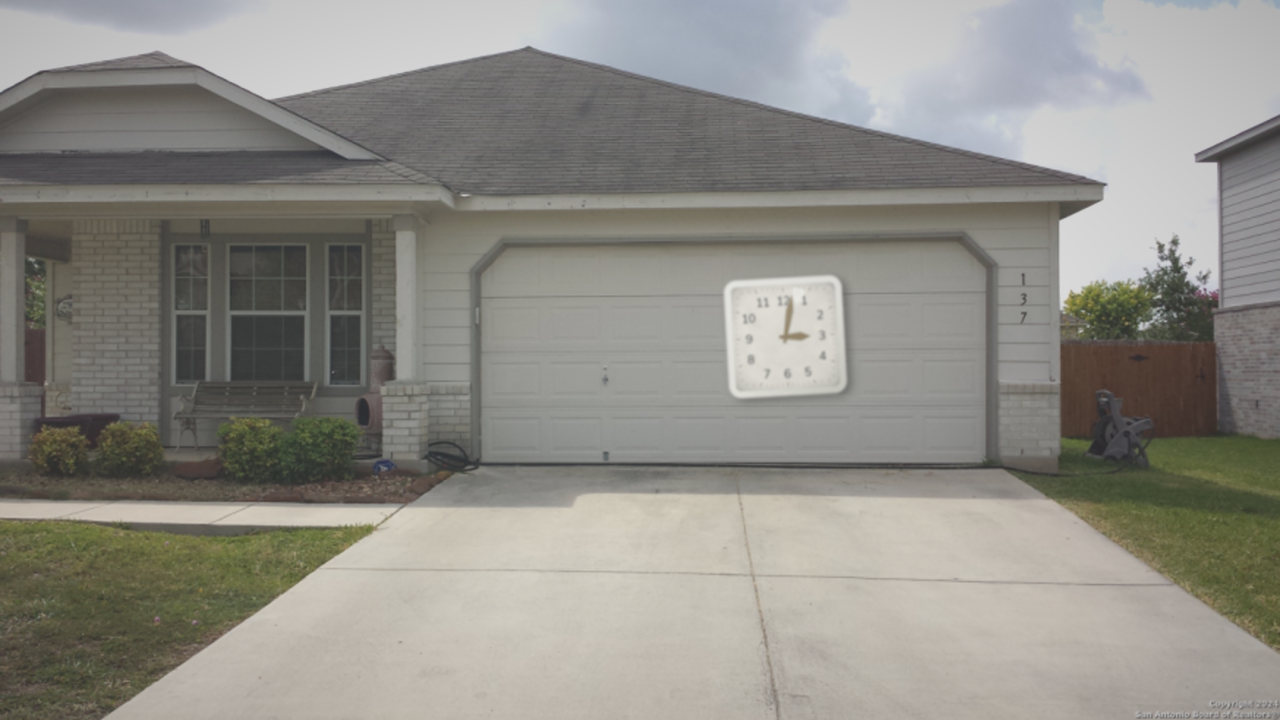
3:02
